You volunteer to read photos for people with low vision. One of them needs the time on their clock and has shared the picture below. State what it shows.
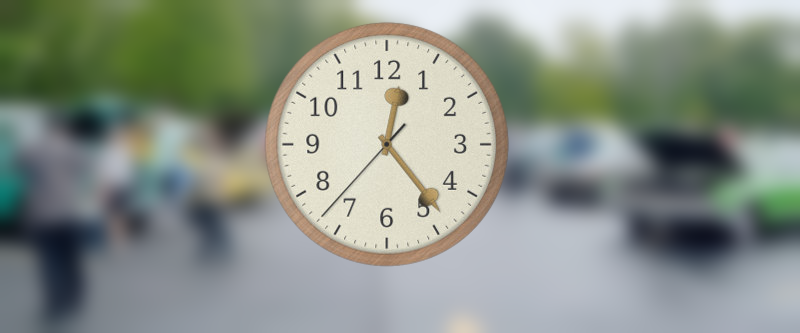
12:23:37
